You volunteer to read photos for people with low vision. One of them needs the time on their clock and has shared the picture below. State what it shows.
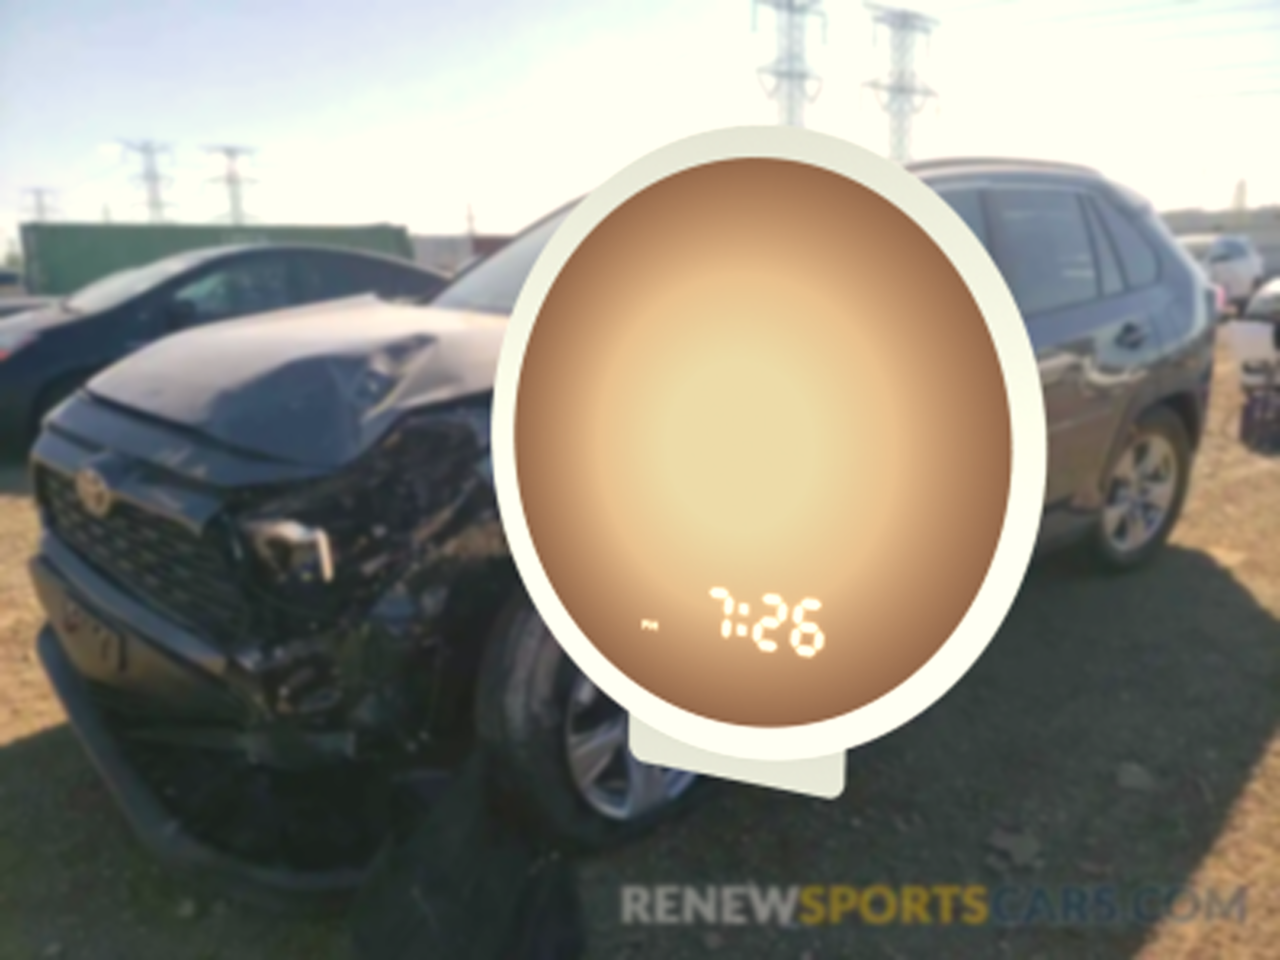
7:26
